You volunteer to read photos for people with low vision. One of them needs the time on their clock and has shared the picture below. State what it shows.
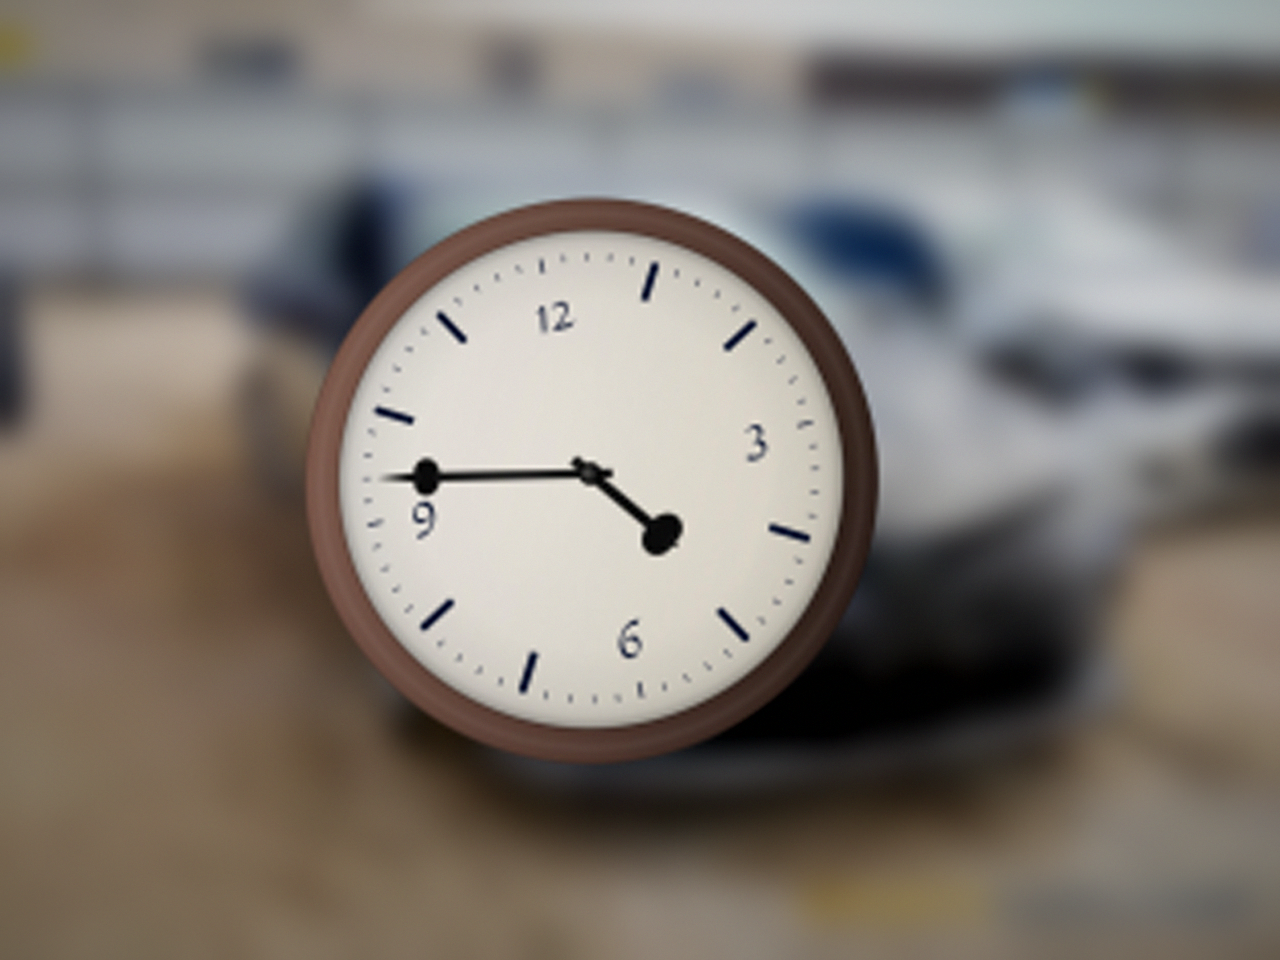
4:47
